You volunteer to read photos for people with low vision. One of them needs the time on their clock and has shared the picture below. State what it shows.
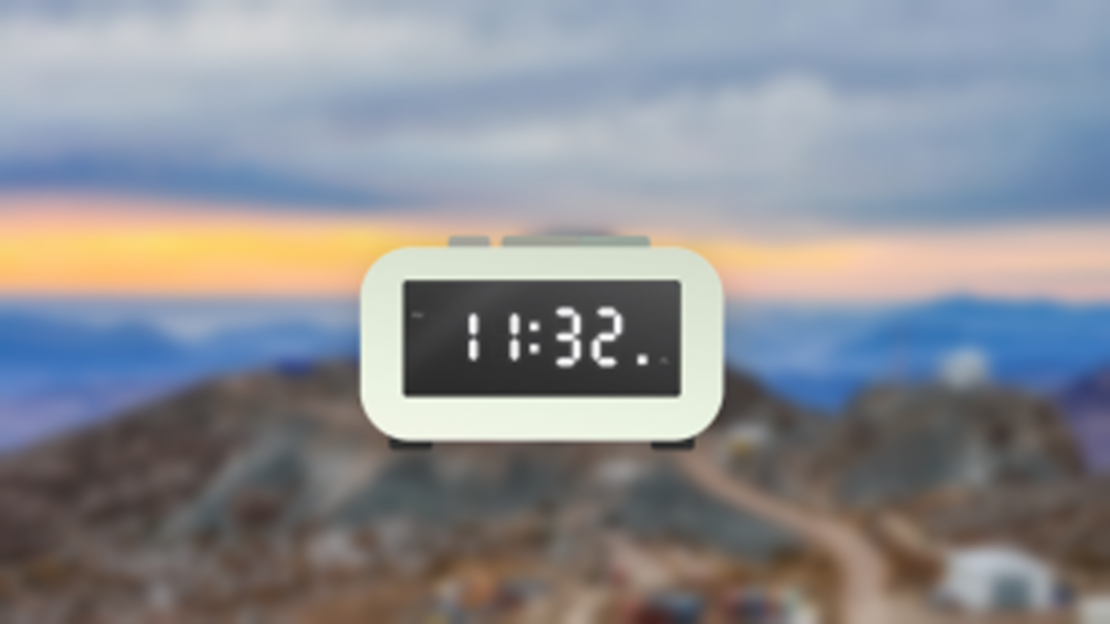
11:32
